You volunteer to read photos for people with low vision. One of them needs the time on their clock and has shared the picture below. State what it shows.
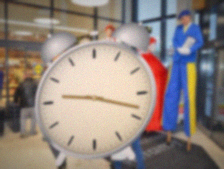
9:18
